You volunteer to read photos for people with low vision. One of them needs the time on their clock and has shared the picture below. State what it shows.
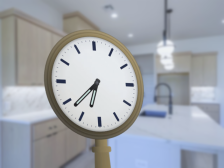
6:38
